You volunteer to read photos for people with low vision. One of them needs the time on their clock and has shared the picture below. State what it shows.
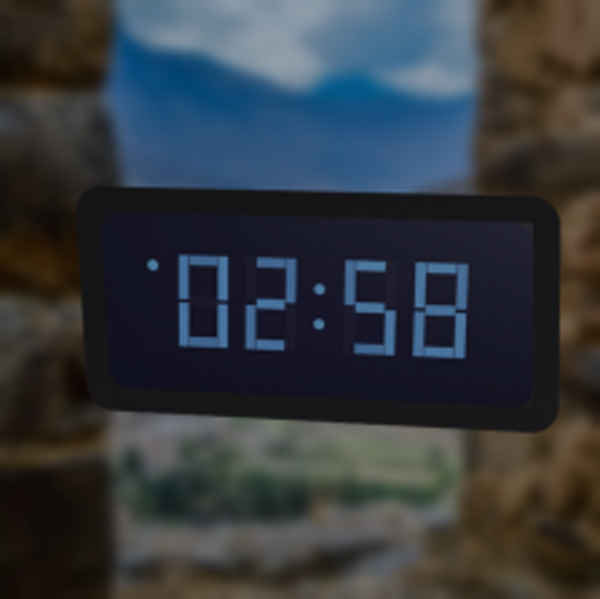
2:58
